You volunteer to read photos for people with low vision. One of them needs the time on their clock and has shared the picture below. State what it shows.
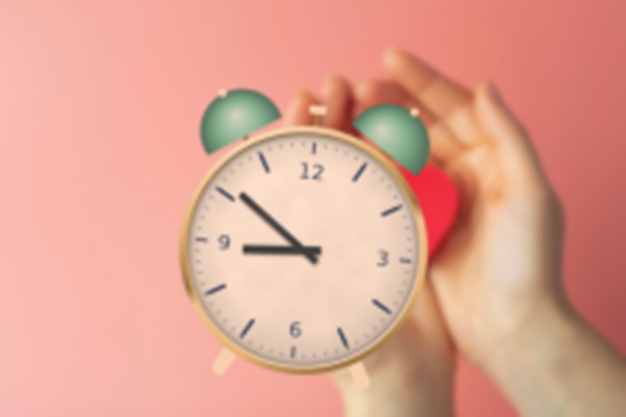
8:51
